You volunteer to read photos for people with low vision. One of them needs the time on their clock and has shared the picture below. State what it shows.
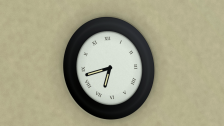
6:43
